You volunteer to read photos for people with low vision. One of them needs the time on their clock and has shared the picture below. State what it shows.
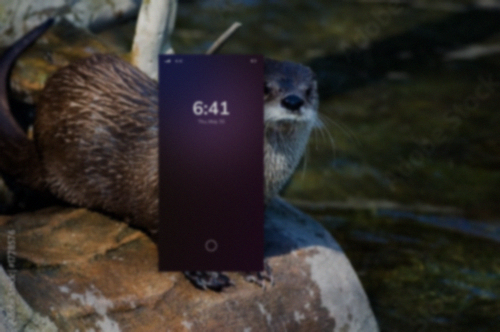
6:41
